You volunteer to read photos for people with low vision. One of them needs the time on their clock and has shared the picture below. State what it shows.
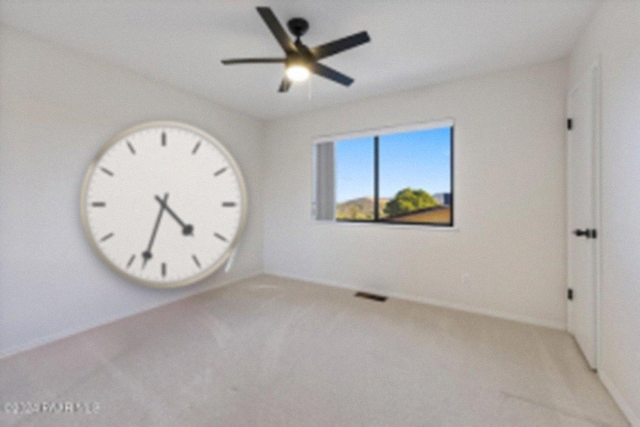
4:33
